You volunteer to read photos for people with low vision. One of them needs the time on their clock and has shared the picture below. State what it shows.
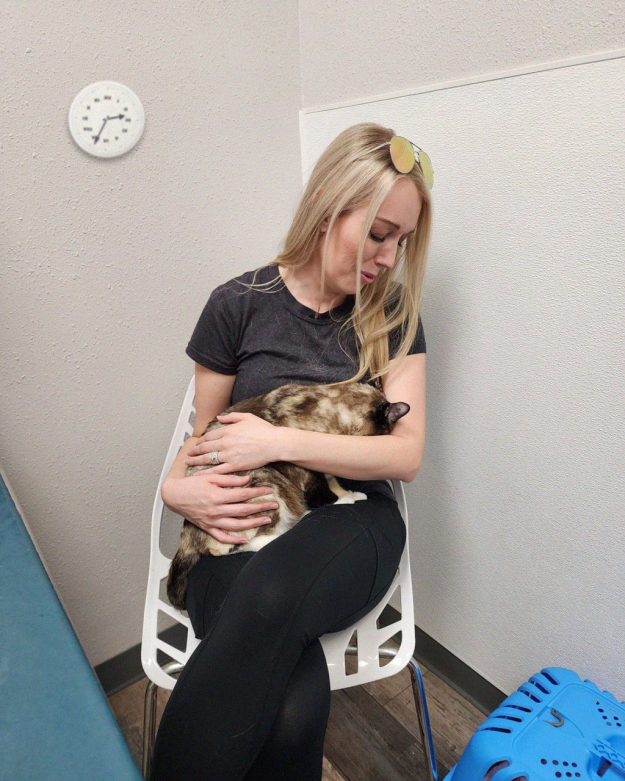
2:34
